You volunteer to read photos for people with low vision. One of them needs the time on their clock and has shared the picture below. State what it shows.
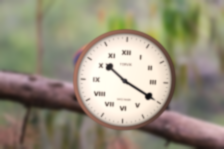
10:20
